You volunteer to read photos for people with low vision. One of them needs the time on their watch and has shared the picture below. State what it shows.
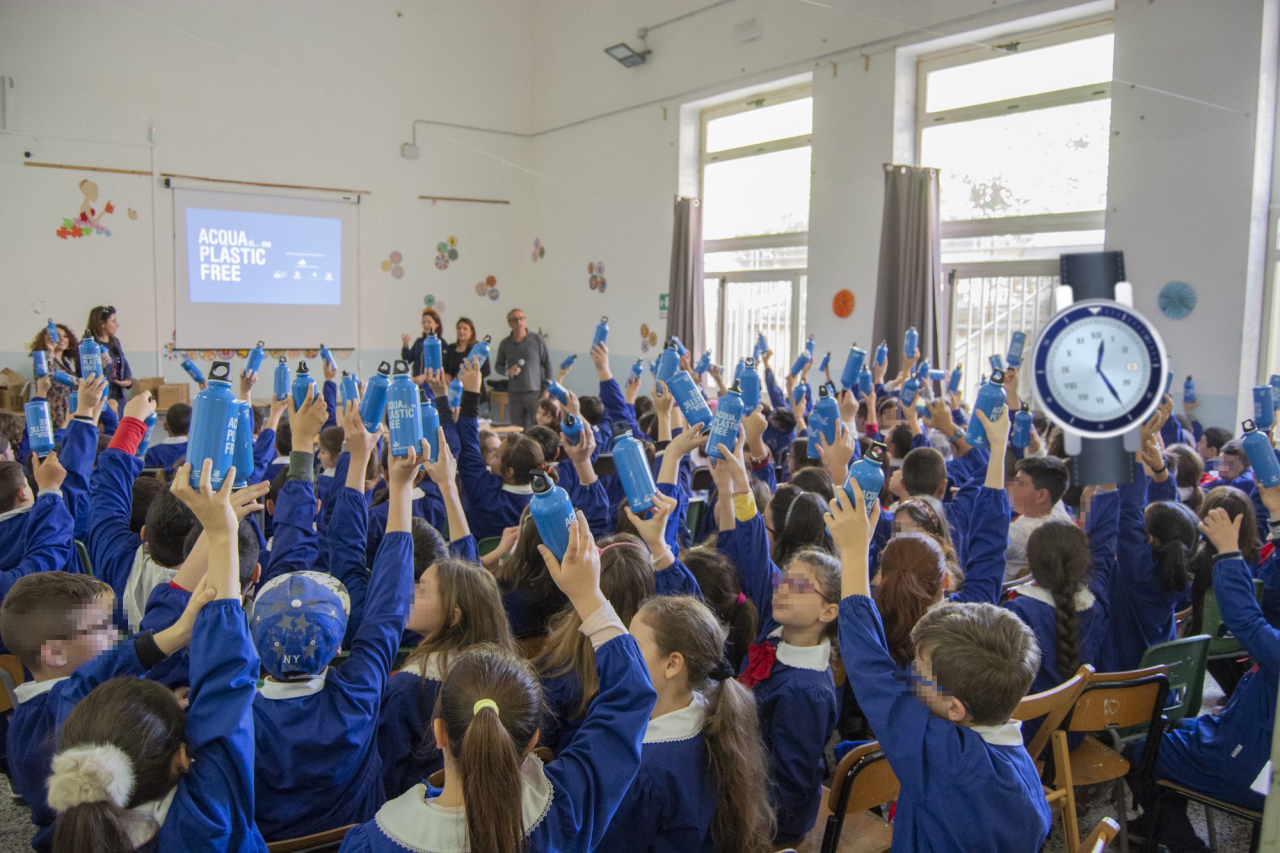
12:25
